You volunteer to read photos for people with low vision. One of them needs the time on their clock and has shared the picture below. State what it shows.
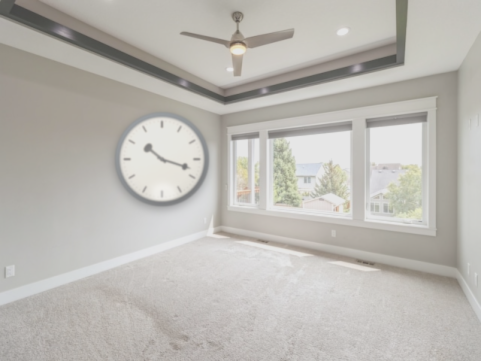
10:18
